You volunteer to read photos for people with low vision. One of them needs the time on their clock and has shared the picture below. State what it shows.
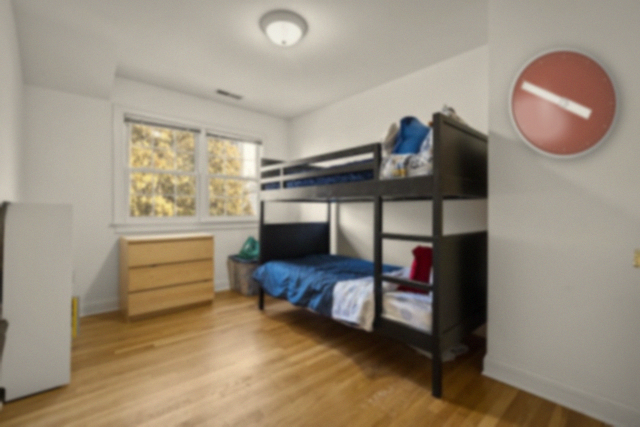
3:49
